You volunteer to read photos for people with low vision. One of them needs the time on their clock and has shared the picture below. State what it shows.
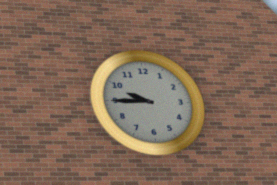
9:45
